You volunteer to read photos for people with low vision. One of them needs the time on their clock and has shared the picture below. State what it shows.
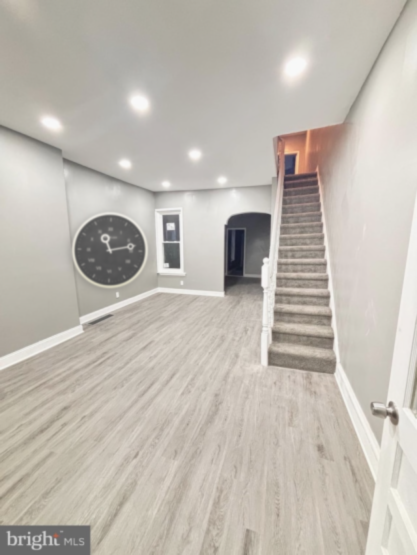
11:13
